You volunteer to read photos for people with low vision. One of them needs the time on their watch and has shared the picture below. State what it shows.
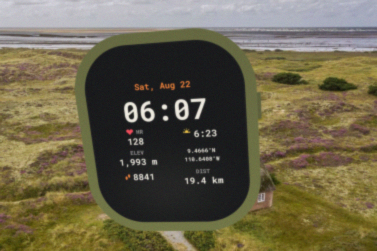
6:07
